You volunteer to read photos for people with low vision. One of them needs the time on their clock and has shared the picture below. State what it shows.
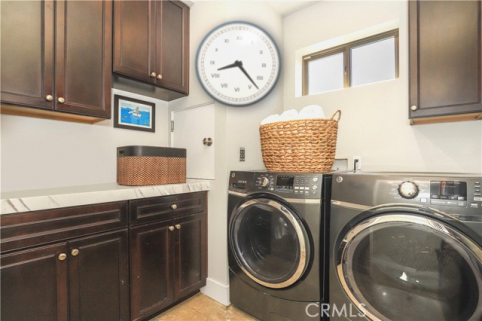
8:23
